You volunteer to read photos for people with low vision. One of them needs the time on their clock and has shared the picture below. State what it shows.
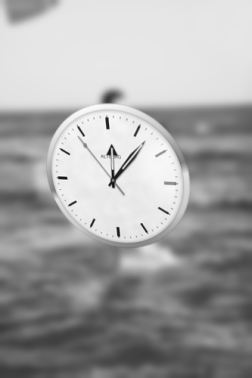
12:06:54
